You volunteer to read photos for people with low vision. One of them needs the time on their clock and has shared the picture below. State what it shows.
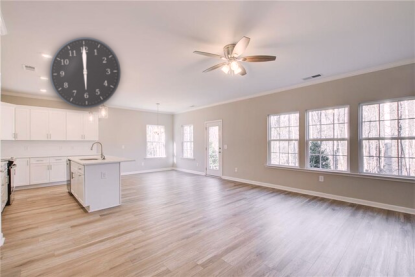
6:00
